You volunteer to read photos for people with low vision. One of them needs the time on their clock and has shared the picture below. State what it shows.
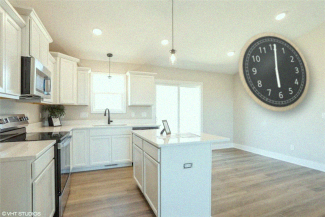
6:01
